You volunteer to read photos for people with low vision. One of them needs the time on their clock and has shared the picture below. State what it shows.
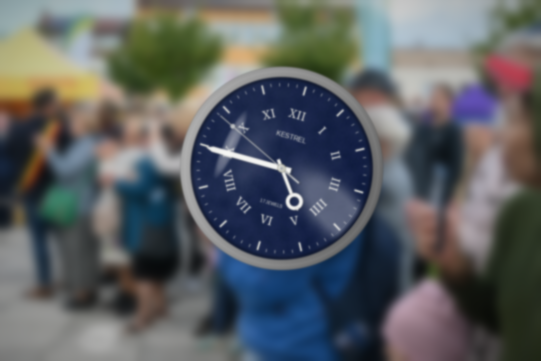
4:44:49
